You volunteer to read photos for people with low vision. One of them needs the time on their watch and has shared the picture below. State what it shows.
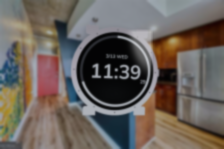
11:39
